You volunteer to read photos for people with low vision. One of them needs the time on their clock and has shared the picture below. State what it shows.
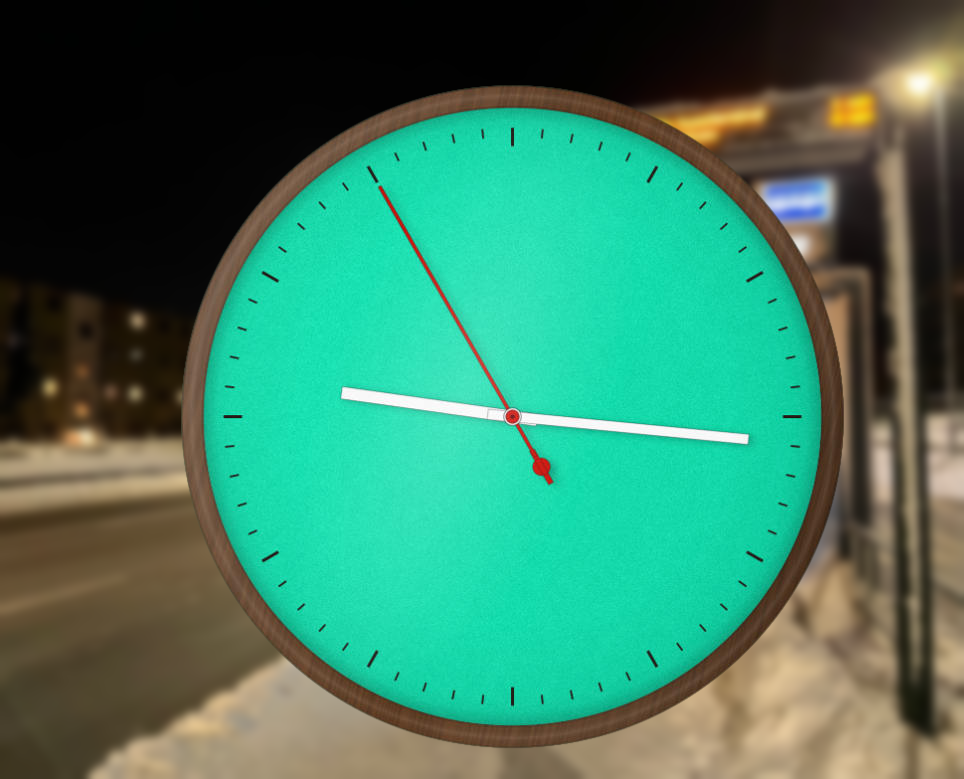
9:15:55
